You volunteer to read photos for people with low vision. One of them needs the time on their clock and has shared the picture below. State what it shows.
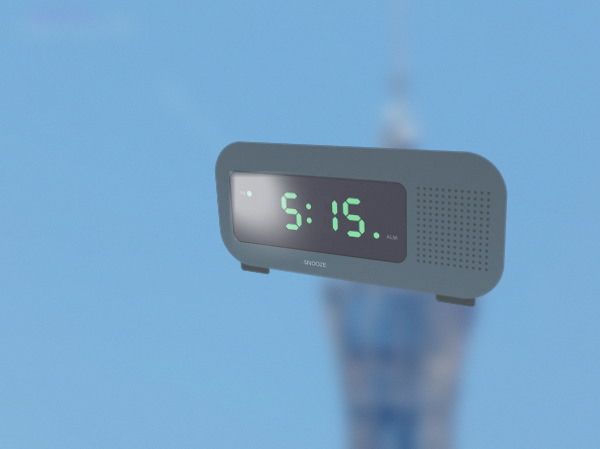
5:15
